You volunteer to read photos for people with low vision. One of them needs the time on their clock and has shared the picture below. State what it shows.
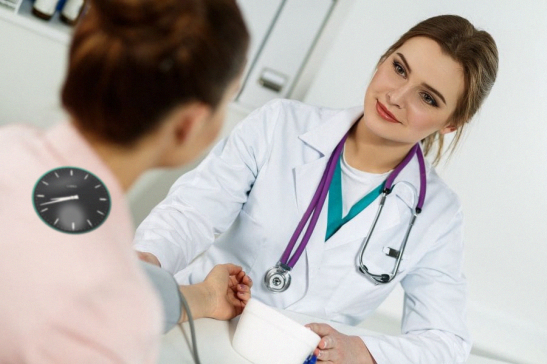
8:42
